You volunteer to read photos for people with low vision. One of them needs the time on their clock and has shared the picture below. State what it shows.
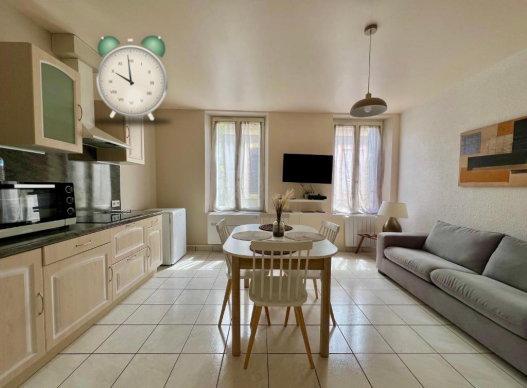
9:59
